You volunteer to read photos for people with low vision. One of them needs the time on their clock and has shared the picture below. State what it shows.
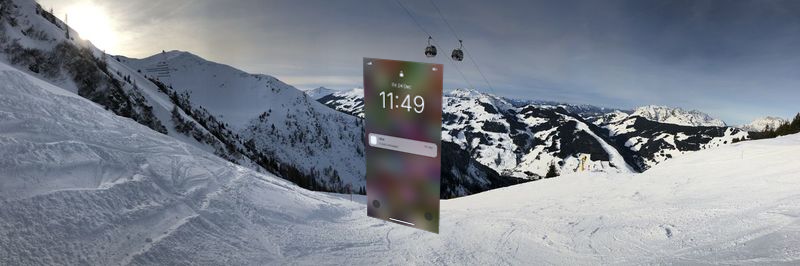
11:49
